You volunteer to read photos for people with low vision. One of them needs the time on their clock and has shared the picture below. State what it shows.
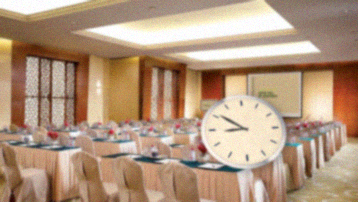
8:51
